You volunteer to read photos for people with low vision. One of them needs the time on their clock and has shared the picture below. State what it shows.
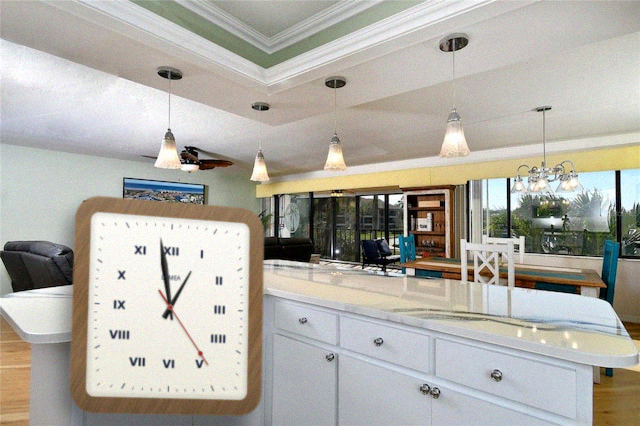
12:58:24
